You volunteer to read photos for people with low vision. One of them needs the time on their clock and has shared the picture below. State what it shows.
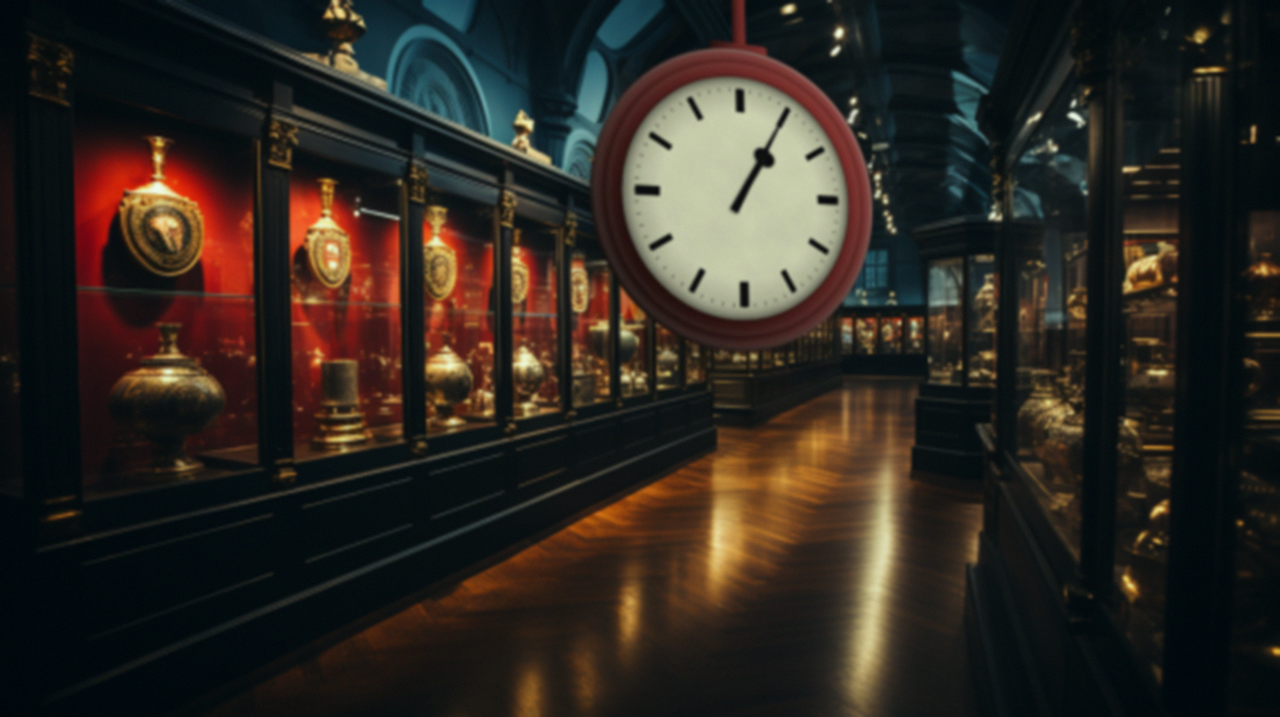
1:05
